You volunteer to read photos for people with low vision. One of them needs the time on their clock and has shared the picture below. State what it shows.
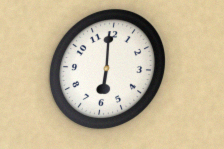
5:59
